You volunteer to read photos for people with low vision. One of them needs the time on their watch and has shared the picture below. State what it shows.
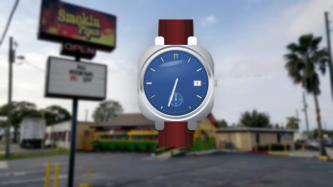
6:33
